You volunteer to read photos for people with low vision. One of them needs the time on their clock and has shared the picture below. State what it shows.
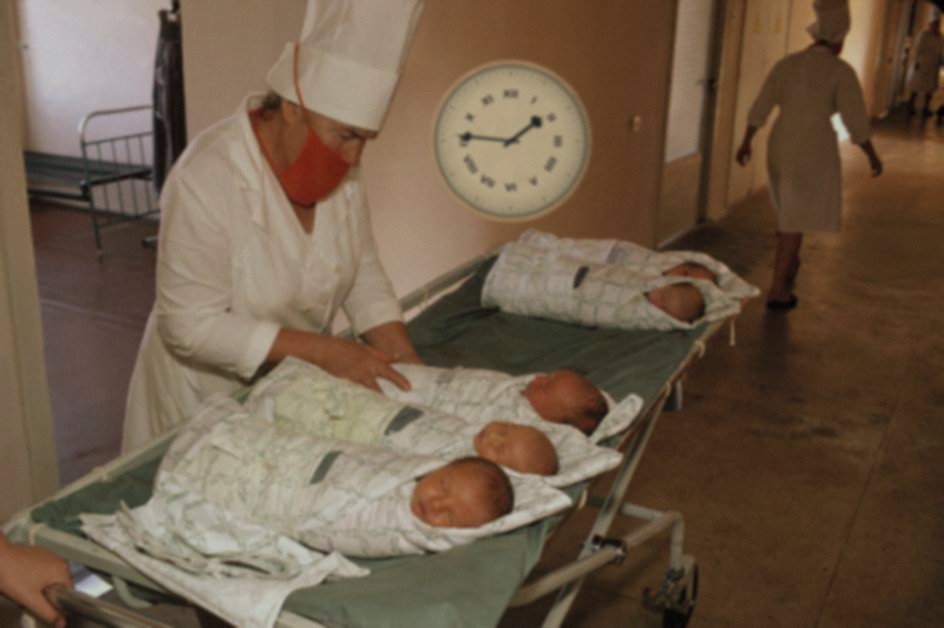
1:46
